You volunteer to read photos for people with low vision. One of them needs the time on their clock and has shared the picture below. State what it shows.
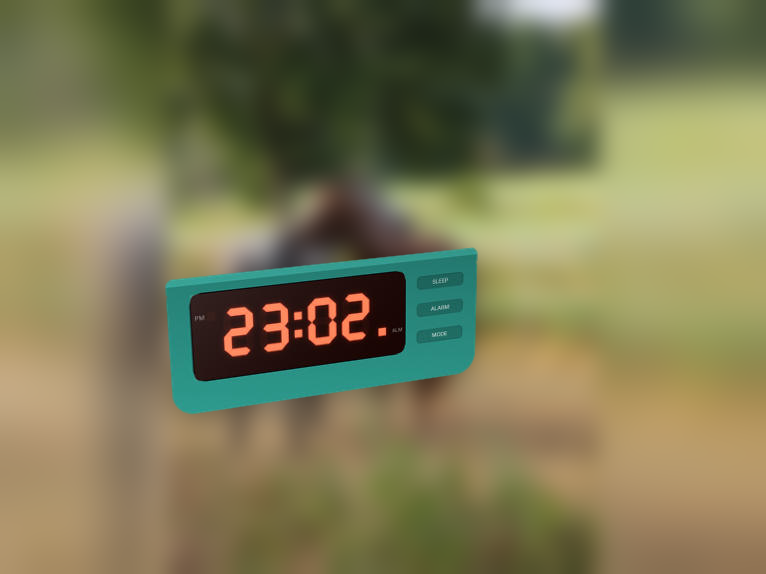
23:02
